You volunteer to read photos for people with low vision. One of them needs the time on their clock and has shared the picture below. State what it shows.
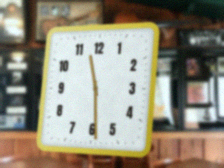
11:29
